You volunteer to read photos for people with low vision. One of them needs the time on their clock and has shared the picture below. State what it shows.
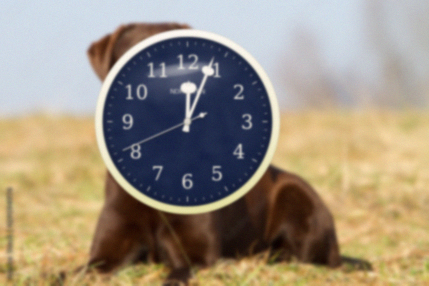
12:03:41
